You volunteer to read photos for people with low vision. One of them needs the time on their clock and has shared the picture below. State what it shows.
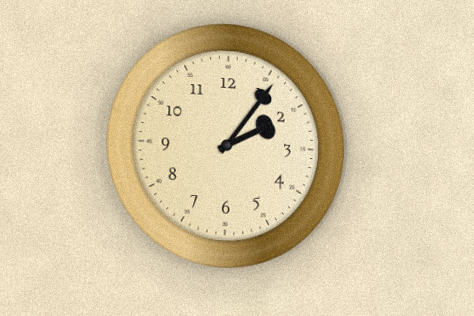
2:06
